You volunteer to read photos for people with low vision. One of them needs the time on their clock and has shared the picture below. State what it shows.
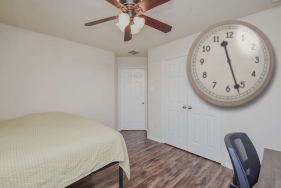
11:27
